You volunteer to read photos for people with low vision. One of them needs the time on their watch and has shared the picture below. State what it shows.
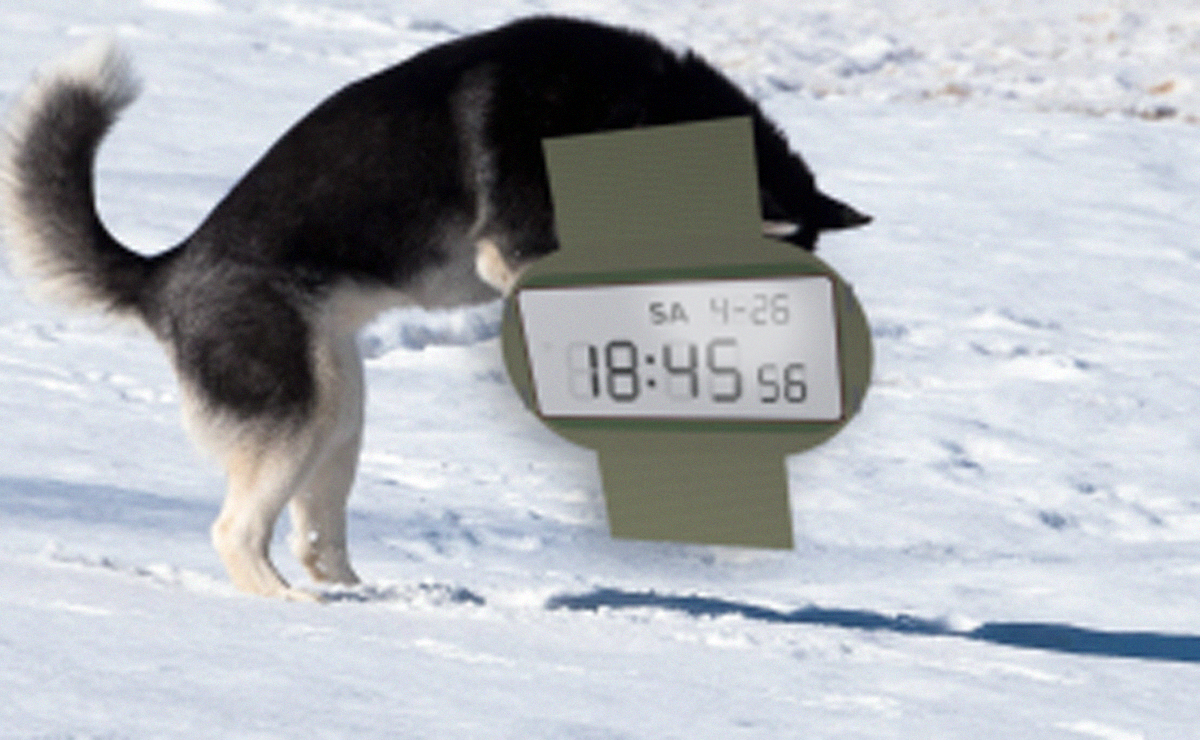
18:45:56
